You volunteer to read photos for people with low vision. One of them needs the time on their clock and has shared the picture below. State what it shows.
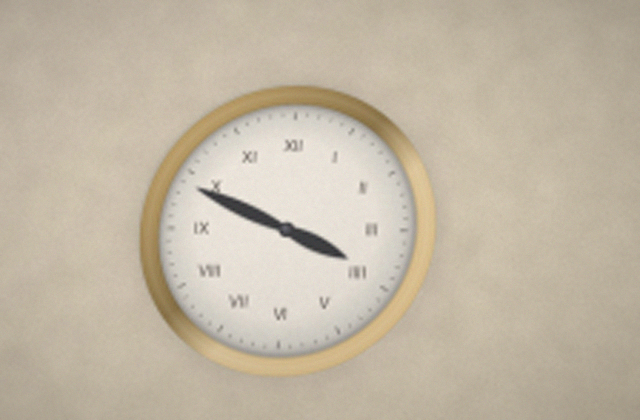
3:49
